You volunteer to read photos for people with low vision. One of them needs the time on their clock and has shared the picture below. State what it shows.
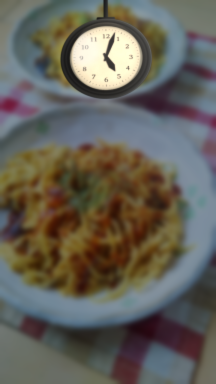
5:03
